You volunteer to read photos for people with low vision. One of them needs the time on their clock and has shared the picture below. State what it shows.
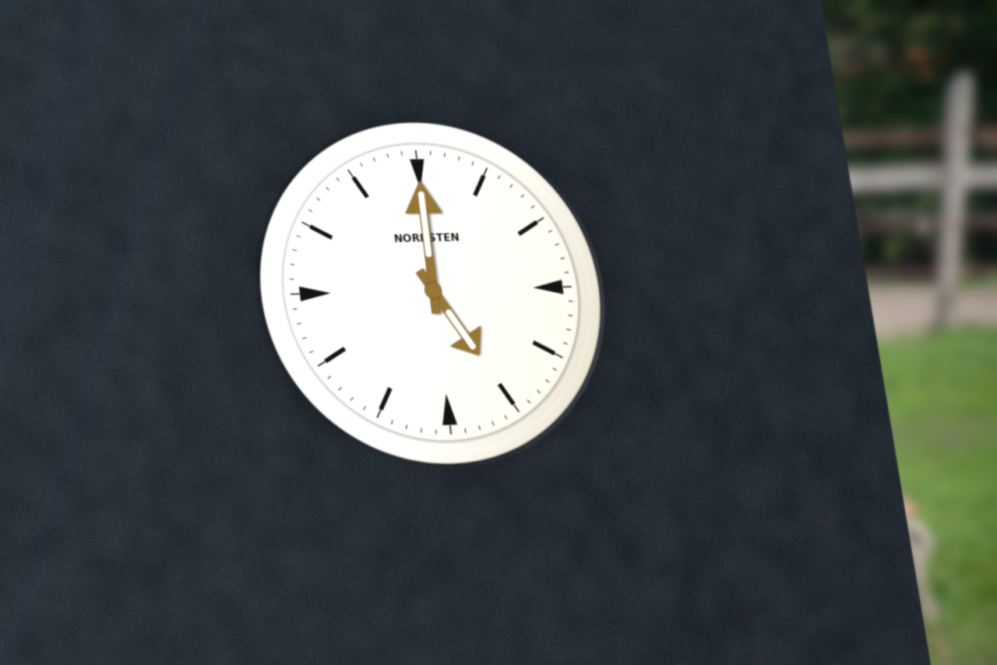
5:00
